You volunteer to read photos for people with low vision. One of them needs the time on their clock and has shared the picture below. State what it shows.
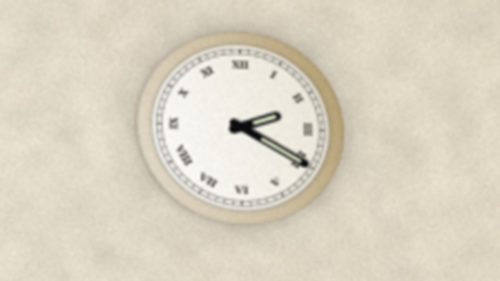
2:20
